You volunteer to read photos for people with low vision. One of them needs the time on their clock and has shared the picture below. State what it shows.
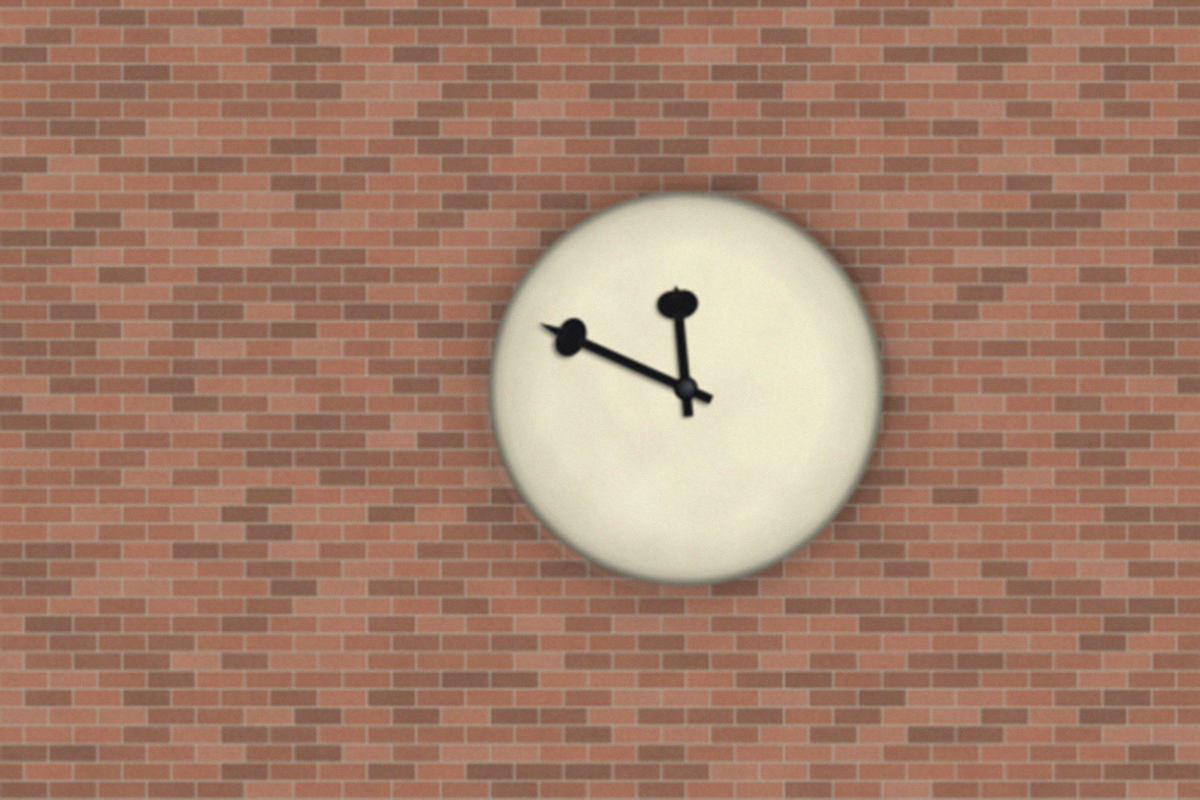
11:49
